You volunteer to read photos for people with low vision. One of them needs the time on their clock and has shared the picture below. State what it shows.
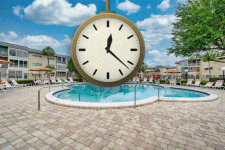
12:22
